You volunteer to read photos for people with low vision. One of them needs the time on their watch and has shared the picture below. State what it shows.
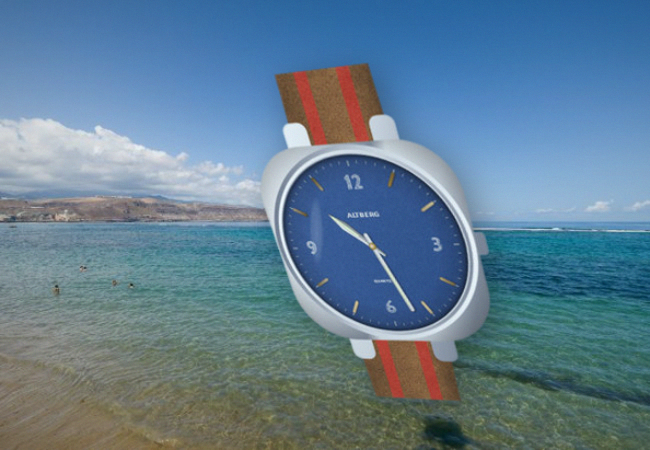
10:27
